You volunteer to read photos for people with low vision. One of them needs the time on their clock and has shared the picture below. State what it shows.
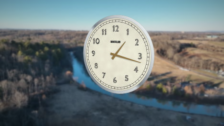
1:17
